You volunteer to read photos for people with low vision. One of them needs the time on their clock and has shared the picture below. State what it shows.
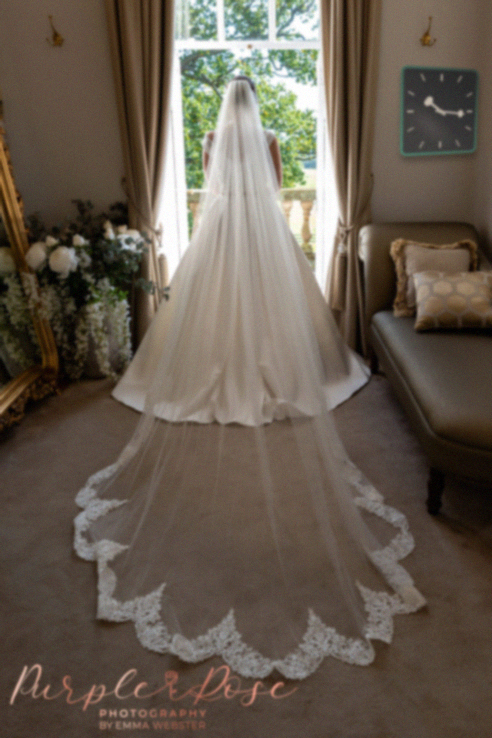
10:16
